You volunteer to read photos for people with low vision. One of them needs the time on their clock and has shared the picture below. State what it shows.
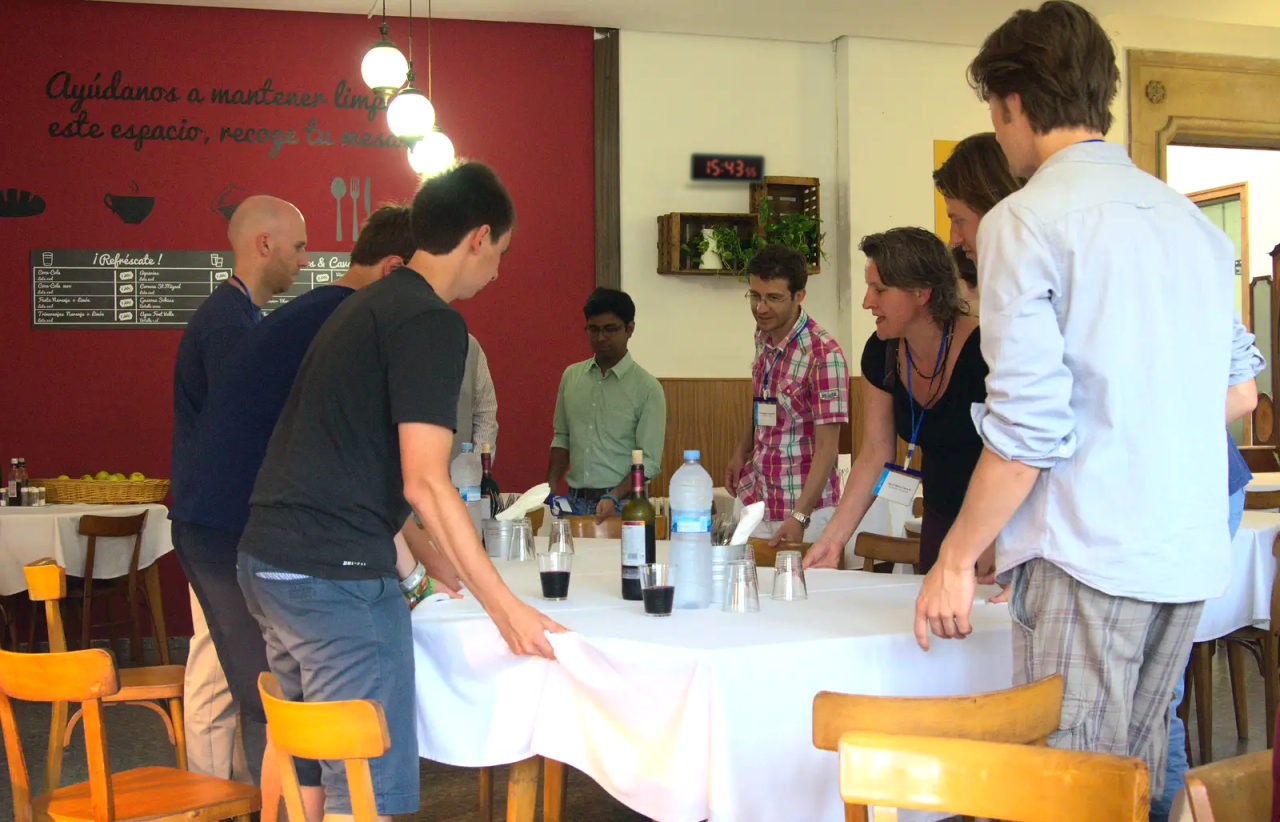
15:43
